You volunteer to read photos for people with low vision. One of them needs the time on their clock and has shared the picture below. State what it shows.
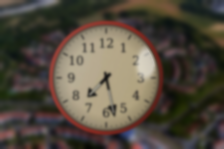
7:28
